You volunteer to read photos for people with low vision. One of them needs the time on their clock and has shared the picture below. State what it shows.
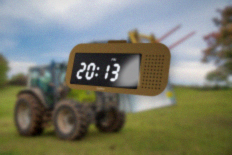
20:13
